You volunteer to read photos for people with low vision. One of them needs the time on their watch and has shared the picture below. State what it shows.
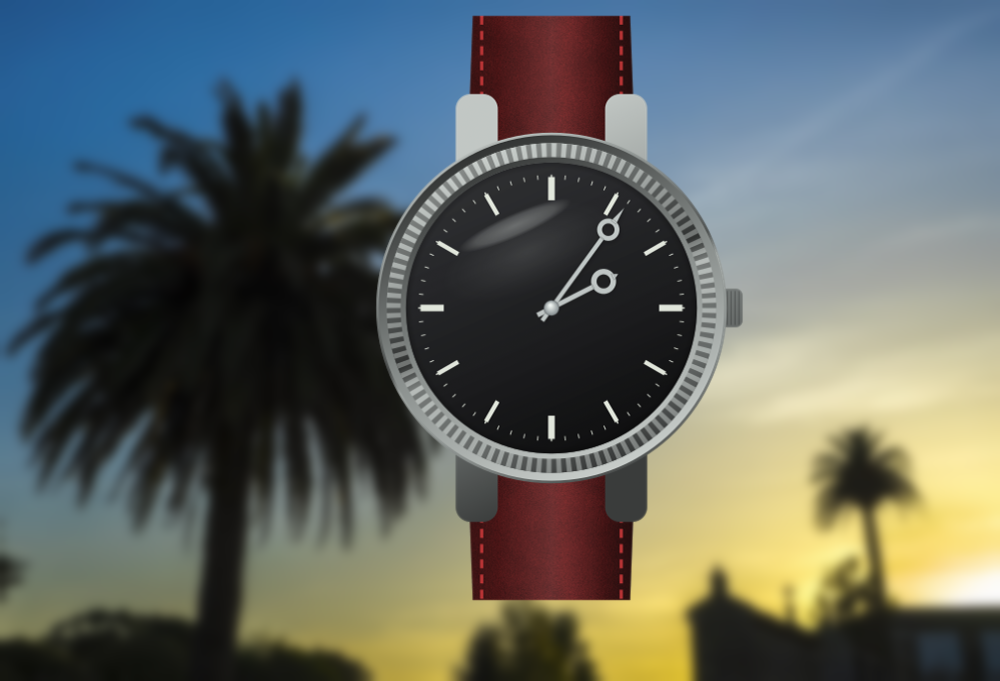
2:06
